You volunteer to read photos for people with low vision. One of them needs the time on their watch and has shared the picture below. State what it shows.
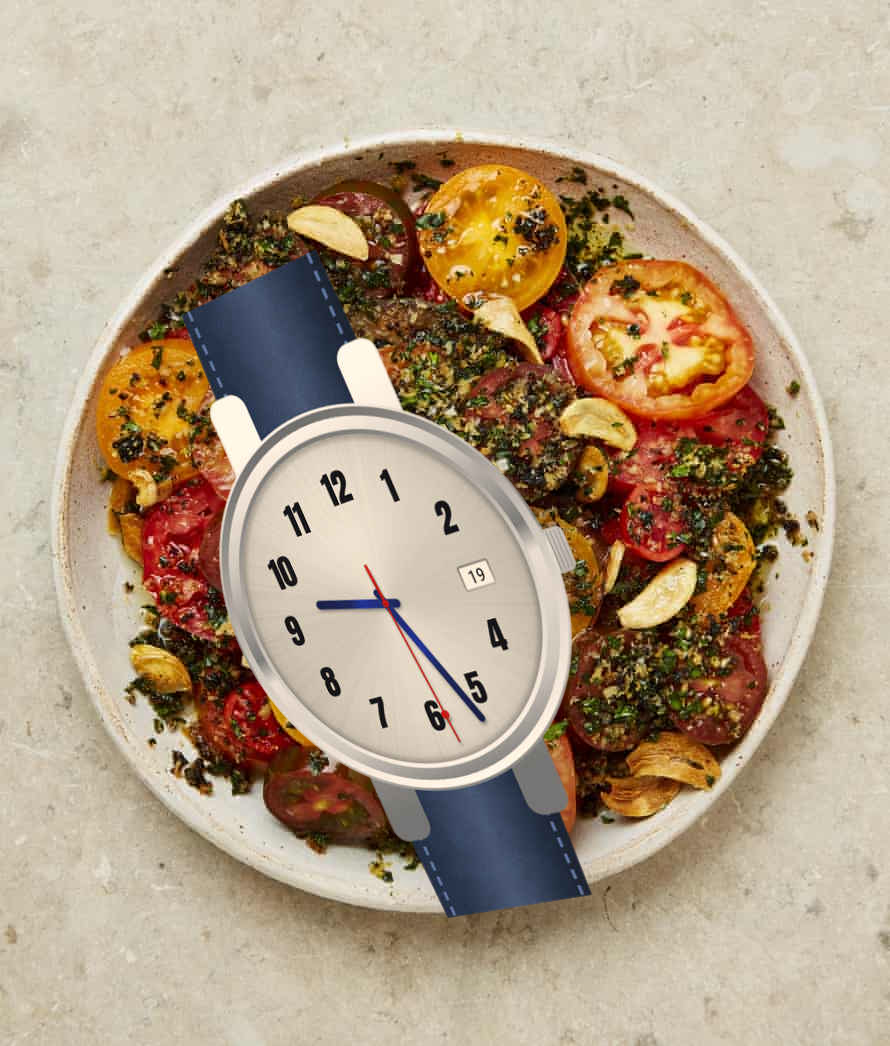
9:26:29
